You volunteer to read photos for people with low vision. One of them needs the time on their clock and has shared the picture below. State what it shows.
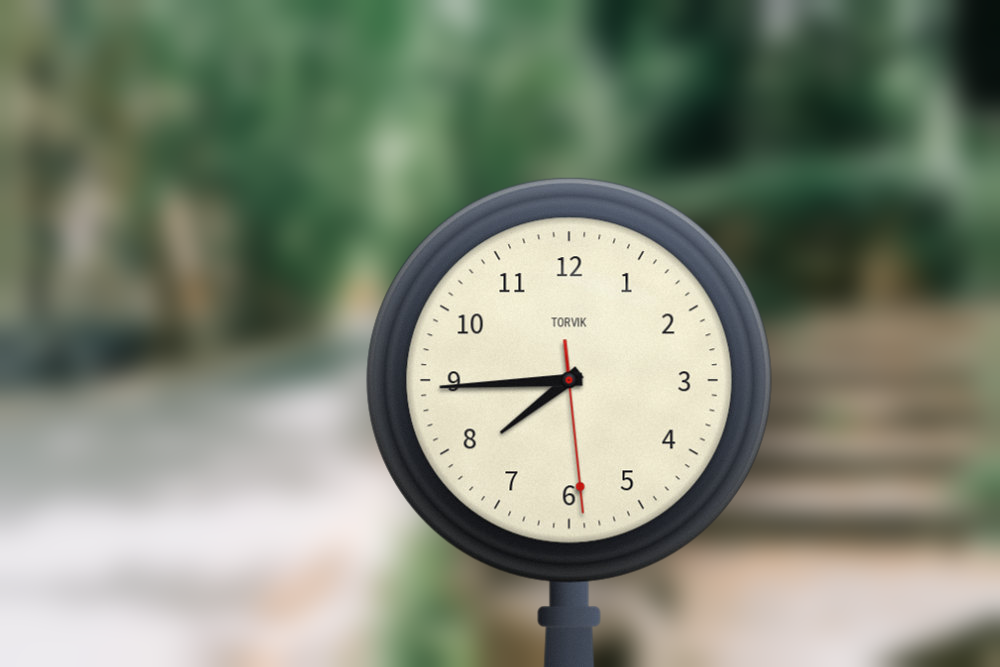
7:44:29
